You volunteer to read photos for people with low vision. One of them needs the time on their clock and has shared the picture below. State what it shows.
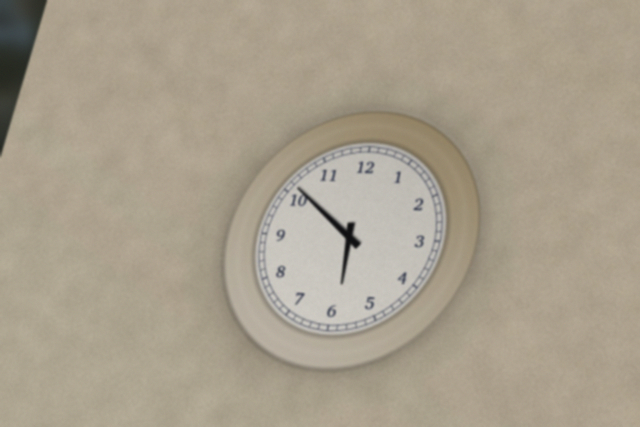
5:51
